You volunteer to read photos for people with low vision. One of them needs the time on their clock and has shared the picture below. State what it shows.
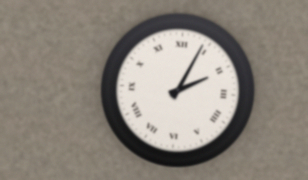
2:04
